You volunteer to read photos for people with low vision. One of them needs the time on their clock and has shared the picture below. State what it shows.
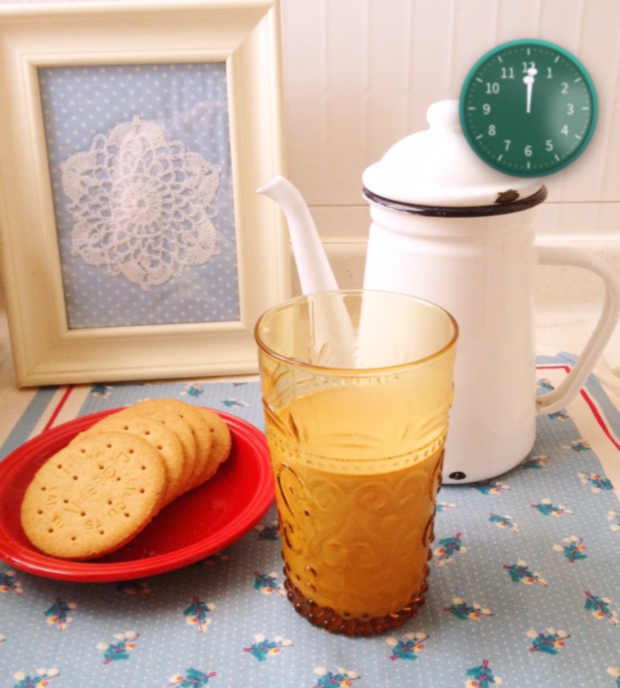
12:01
